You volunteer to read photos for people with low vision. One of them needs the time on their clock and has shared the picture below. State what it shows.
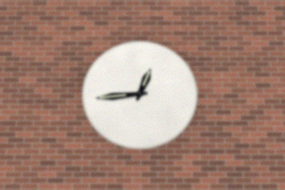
12:44
